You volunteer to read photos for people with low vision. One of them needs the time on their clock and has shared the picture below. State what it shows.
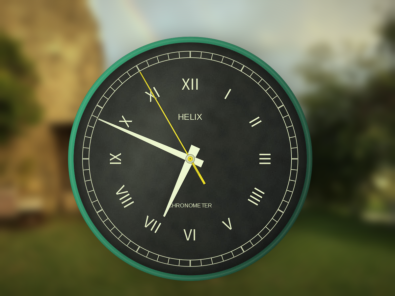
6:48:55
